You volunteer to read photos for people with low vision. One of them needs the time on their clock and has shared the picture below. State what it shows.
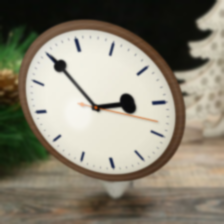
2:55:18
